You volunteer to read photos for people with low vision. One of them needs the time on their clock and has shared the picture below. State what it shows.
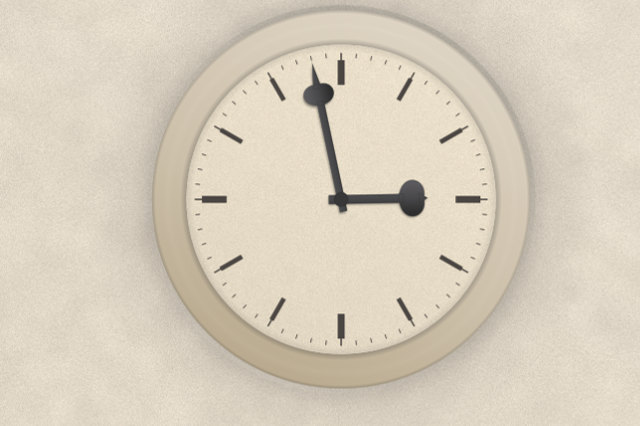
2:58
